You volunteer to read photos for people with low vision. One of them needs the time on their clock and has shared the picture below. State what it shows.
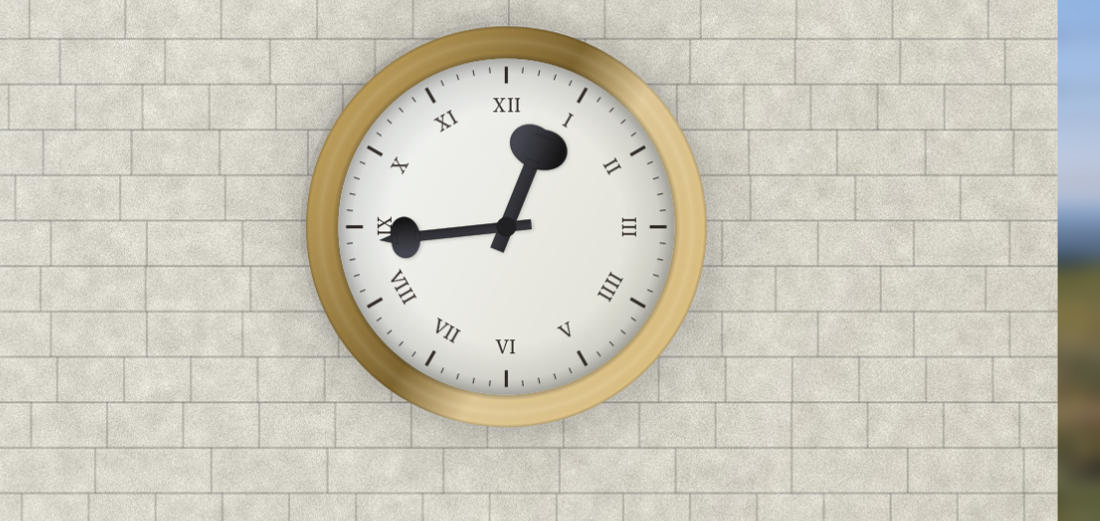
12:44
